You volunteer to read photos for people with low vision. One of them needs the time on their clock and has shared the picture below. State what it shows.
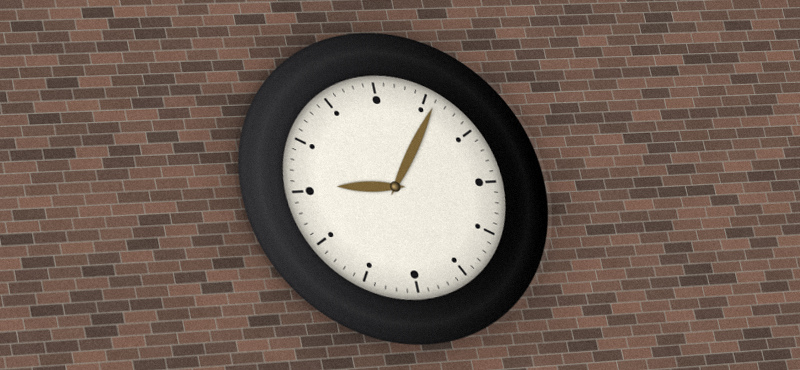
9:06
